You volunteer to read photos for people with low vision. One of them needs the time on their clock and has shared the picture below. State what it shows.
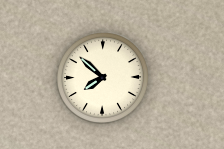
7:52
